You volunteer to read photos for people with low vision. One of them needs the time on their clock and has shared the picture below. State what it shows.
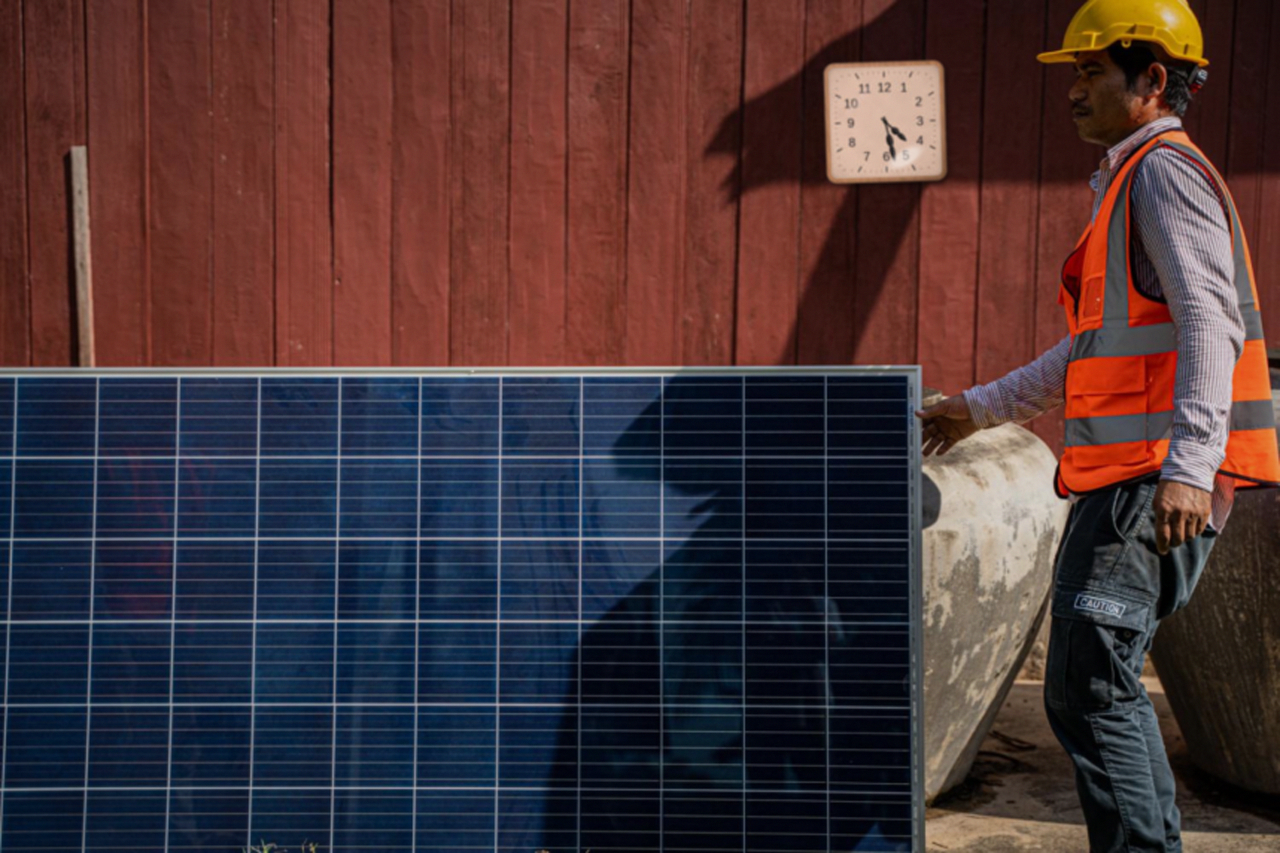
4:28
